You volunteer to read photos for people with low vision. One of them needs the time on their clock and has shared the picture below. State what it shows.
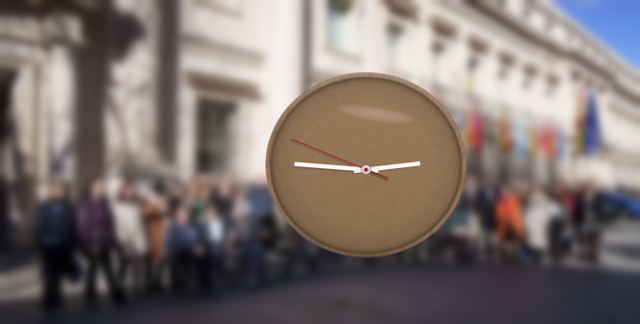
2:45:49
